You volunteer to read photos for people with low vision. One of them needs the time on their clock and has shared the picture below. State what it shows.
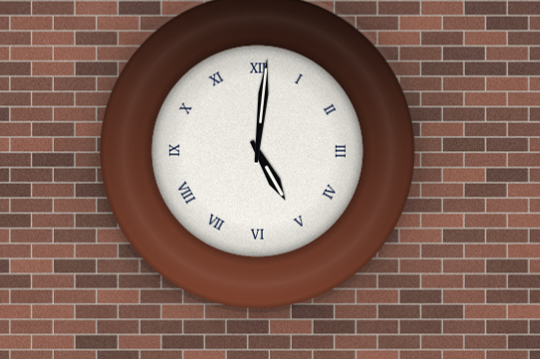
5:01
